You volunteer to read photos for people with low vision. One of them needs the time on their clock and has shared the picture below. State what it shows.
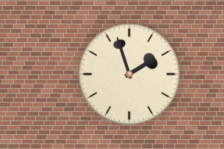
1:57
